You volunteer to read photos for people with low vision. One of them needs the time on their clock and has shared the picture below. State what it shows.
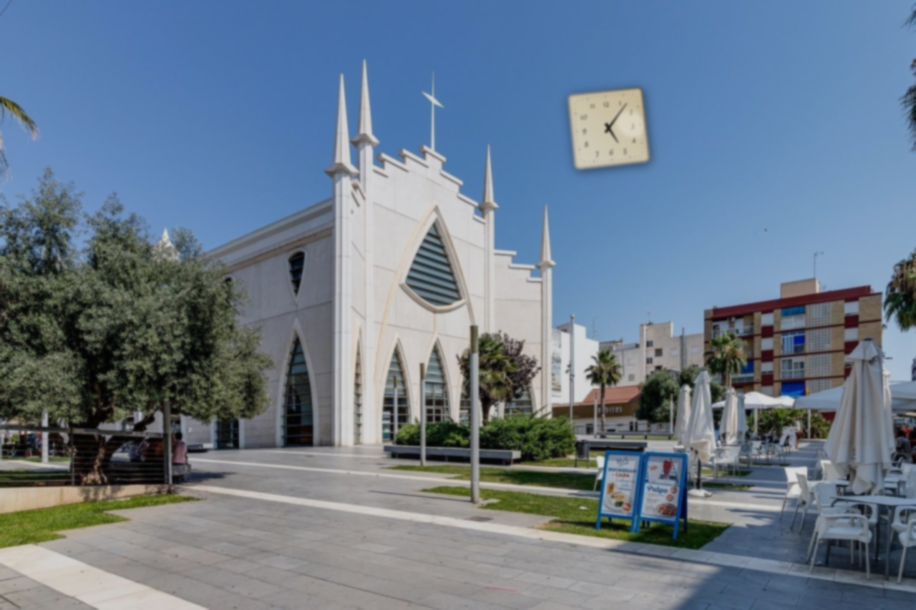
5:07
